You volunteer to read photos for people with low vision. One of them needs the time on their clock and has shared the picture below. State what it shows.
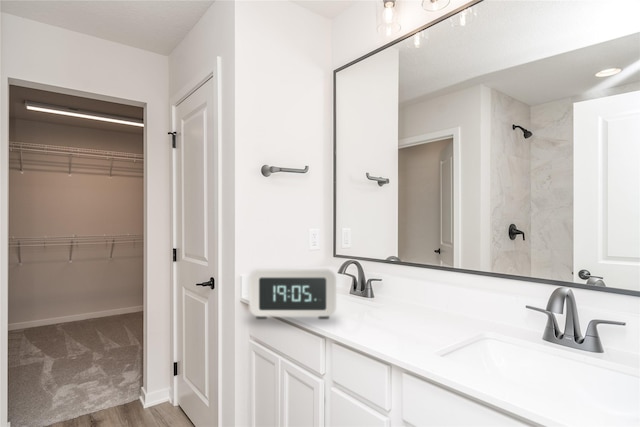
19:05
